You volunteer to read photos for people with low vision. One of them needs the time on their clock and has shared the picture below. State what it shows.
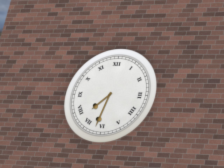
7:32
